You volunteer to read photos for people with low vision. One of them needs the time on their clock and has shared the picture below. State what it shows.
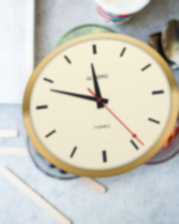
11:48:24
